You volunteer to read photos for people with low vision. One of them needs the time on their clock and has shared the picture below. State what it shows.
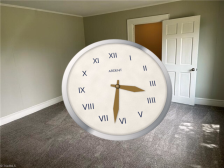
3:32
